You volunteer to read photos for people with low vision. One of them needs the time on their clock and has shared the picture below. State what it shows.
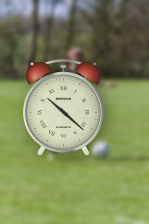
10:22
